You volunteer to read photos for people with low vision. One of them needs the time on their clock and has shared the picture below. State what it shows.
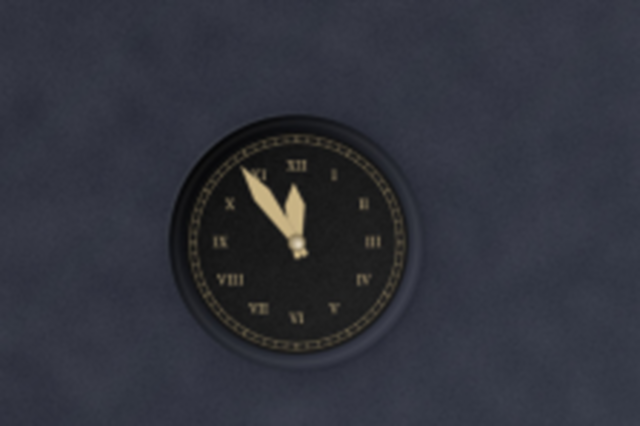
11:54
